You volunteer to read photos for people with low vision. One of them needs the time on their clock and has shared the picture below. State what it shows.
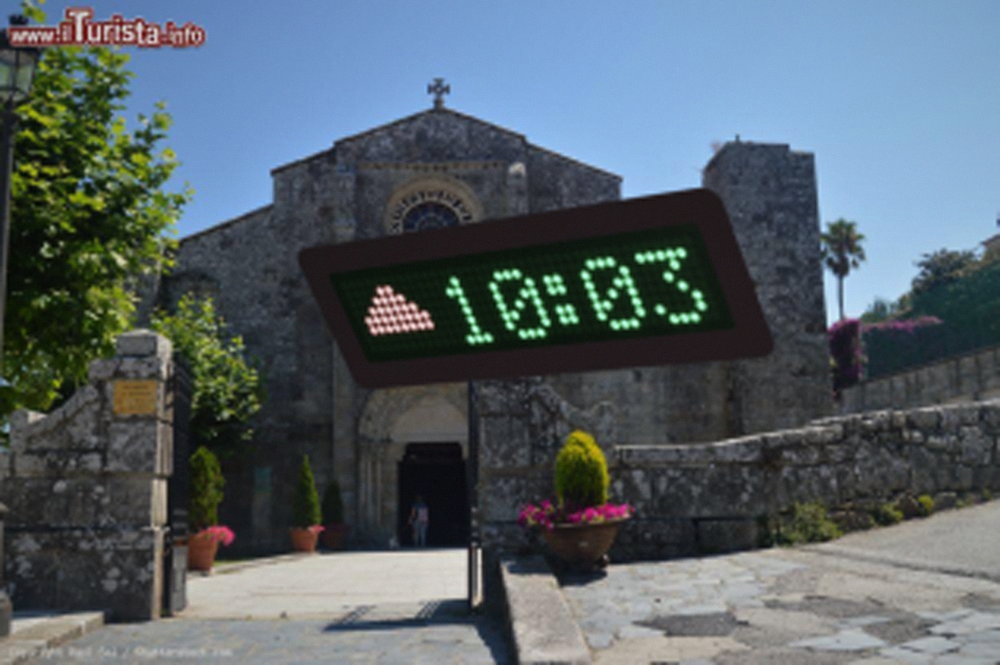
10:03
